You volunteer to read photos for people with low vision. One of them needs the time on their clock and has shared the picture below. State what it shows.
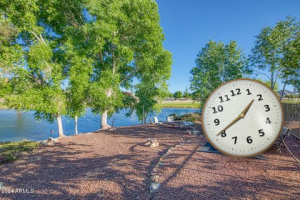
1:41
